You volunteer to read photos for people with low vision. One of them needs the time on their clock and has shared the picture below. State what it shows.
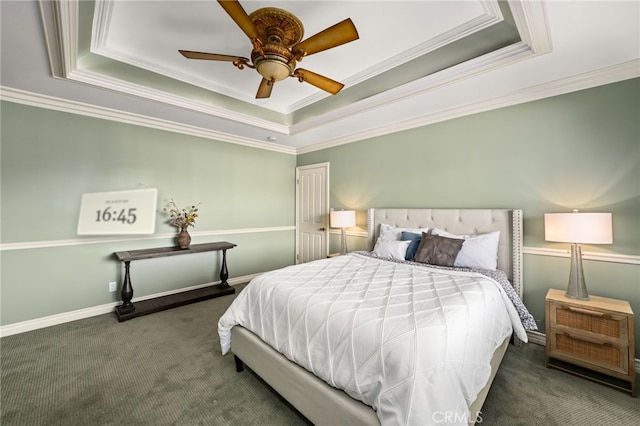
16:45
